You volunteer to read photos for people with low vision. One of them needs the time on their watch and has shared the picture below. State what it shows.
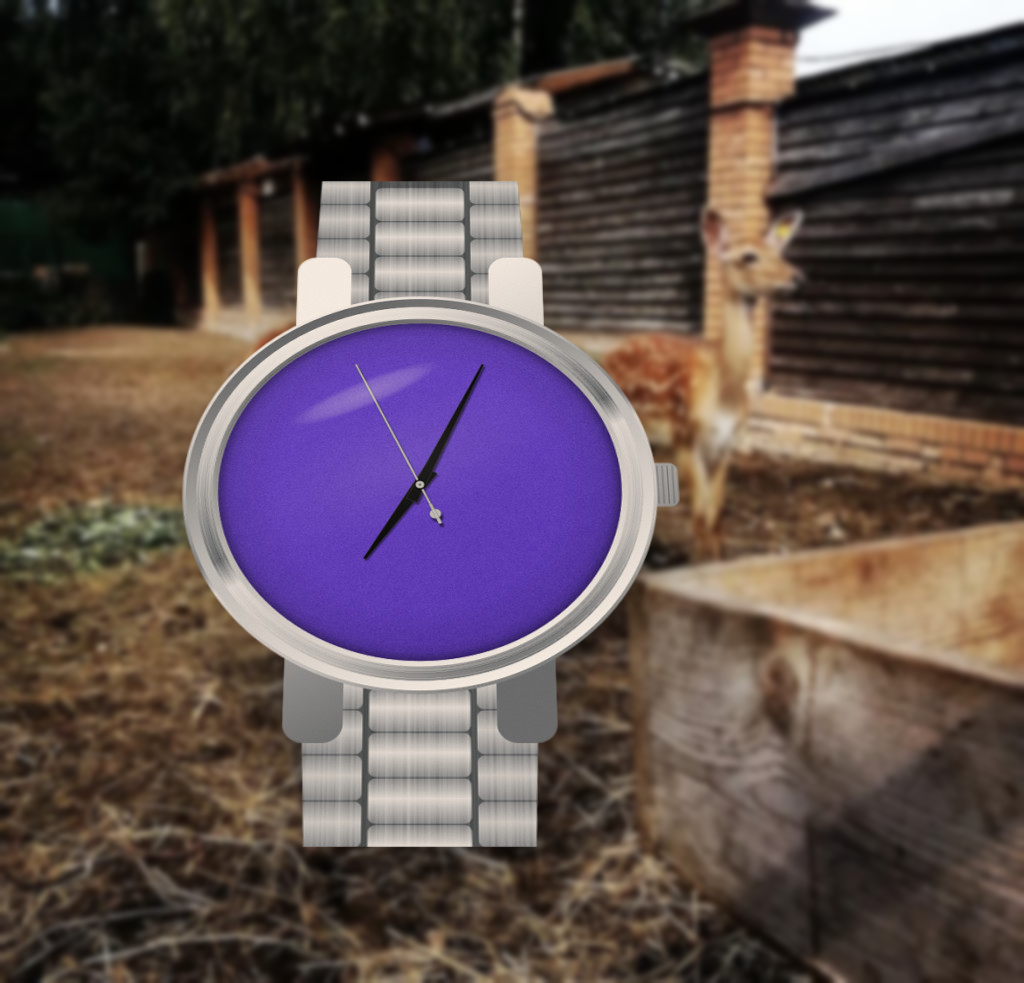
7:03:56
